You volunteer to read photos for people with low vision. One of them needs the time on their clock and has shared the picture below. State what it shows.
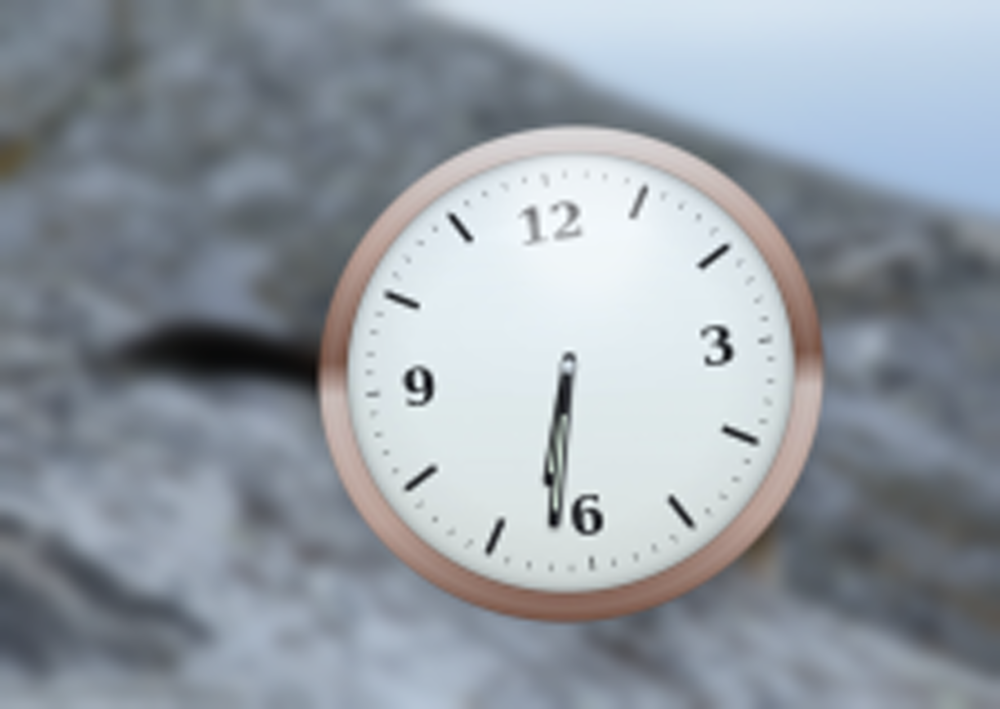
6:32
